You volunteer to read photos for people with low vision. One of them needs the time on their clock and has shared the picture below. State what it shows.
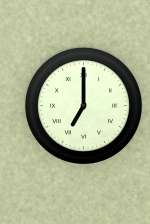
7:00
